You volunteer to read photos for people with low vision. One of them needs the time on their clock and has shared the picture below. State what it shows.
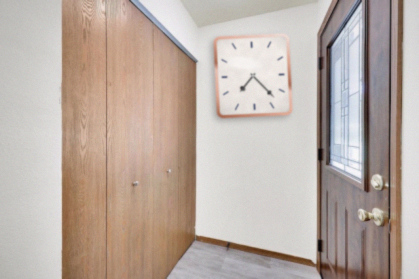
7:23
